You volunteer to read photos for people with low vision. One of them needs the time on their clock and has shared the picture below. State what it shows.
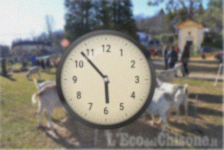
5:53
